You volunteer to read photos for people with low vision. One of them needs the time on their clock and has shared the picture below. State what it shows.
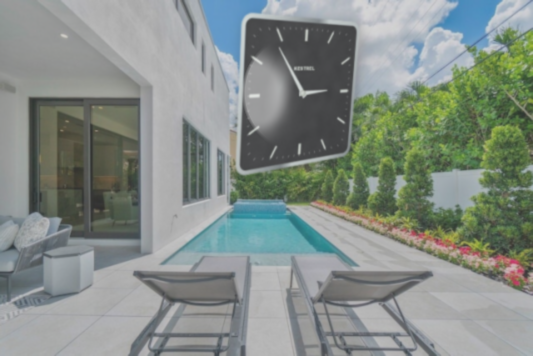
2:54
